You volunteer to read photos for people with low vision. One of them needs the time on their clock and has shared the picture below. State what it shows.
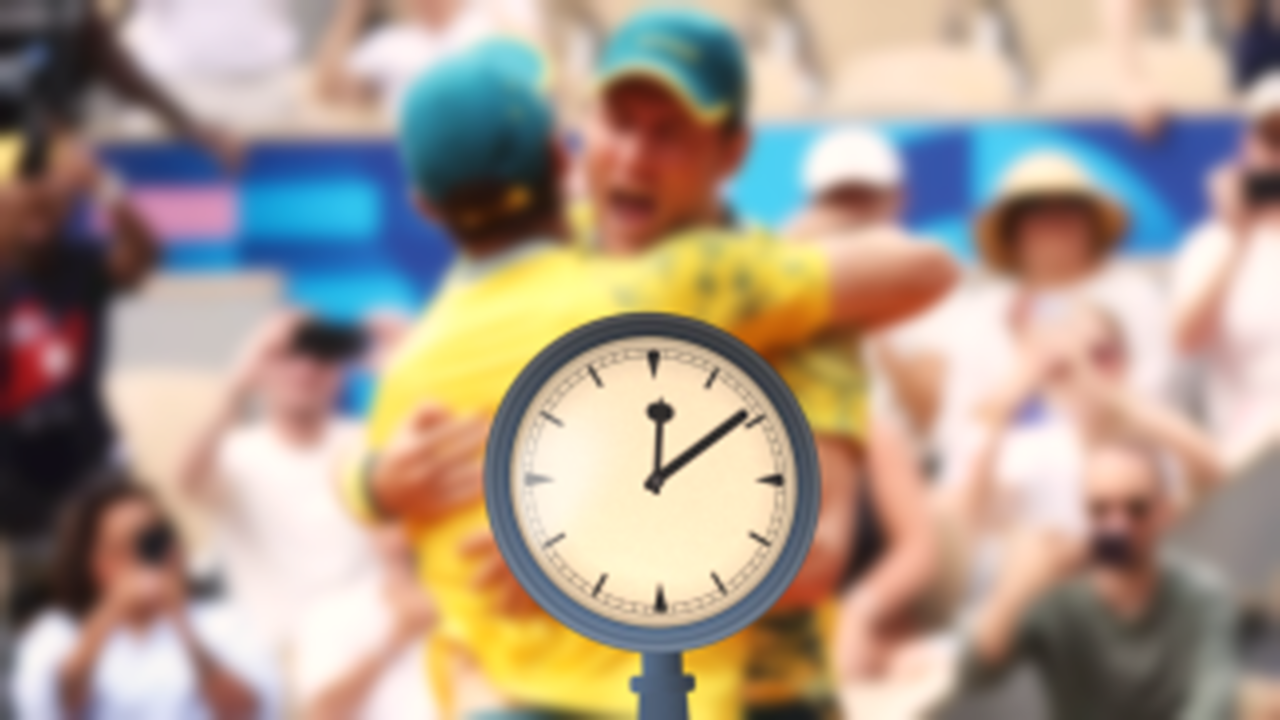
12:09
